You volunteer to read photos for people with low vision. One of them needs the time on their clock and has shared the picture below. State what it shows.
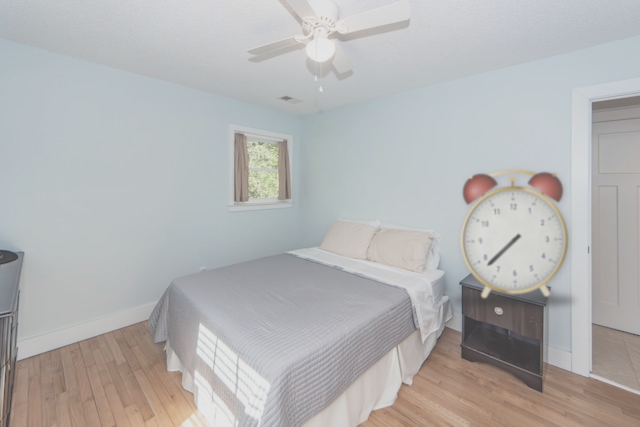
7:38
